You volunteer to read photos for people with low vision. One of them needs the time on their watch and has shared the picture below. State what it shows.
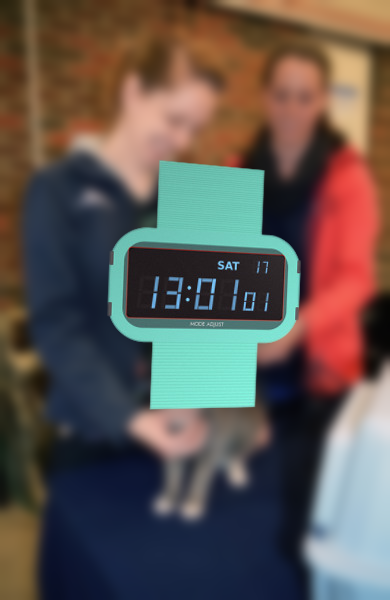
13:01:01
